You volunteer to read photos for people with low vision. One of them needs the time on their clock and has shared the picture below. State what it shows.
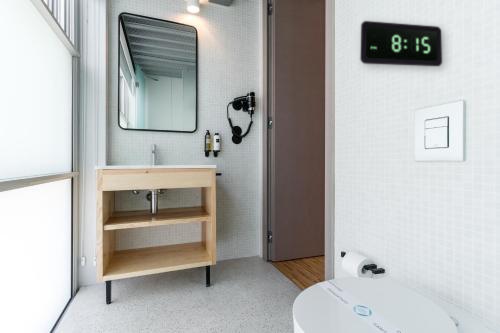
8:15
